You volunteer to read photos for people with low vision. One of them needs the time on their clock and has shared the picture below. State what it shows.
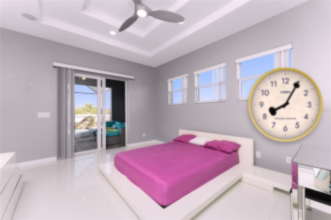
8:05
